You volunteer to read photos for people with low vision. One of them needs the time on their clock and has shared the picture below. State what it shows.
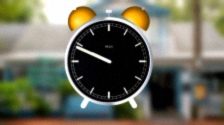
9:49
